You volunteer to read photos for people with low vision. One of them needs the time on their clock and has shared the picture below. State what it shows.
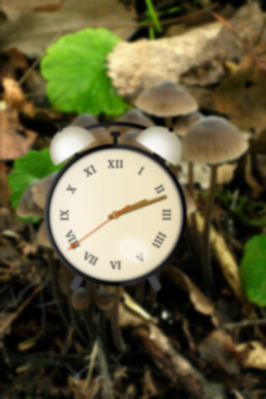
2:11:39
